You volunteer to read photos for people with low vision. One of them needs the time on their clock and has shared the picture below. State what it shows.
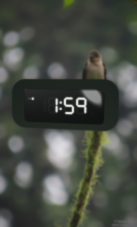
1:59
